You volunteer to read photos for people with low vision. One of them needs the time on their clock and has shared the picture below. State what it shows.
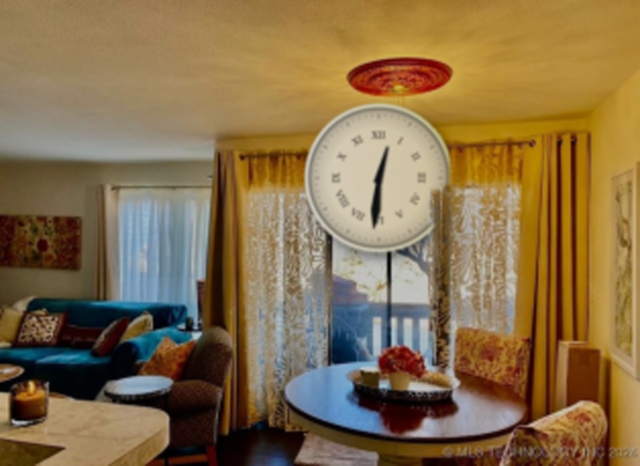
12:31
